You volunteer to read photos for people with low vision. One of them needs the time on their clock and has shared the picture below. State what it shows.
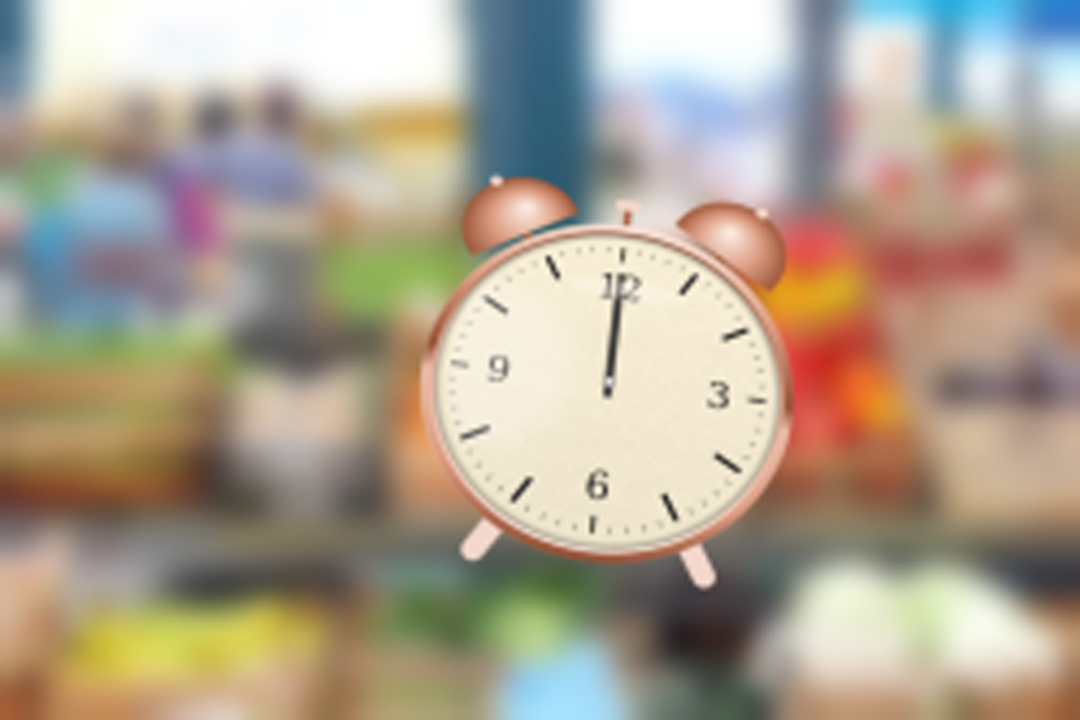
12:00
